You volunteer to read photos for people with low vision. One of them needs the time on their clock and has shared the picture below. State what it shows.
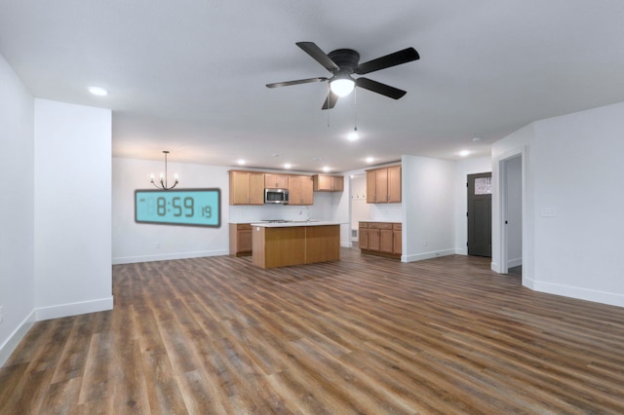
8:59
